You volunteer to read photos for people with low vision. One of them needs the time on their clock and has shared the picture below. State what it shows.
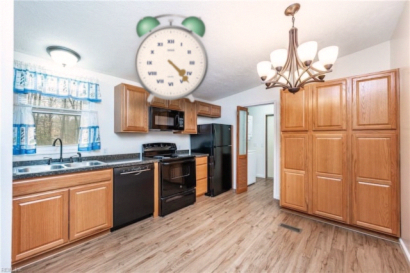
4:23
